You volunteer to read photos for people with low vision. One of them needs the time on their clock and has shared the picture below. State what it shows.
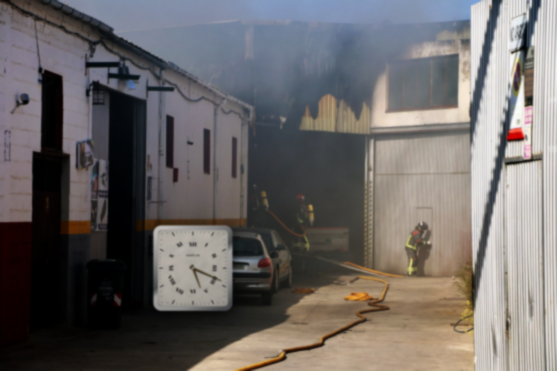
5:19
